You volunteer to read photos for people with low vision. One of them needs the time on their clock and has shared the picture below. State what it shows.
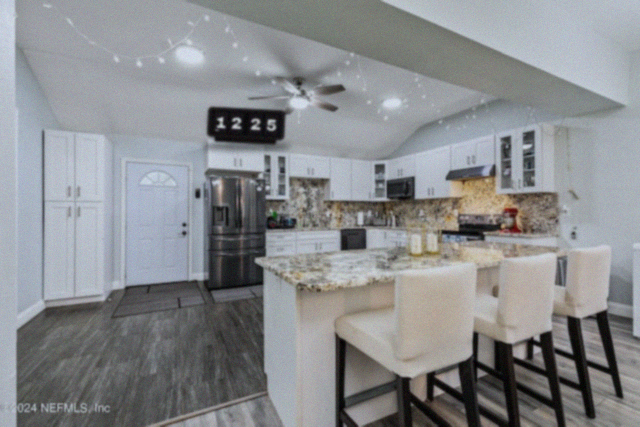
12:25
